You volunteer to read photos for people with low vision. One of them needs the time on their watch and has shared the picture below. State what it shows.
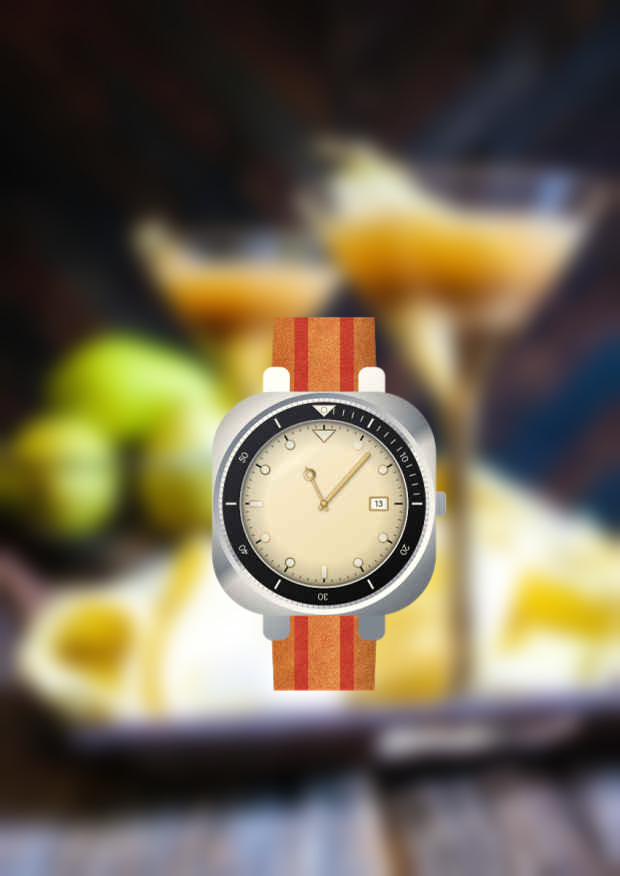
11:07
